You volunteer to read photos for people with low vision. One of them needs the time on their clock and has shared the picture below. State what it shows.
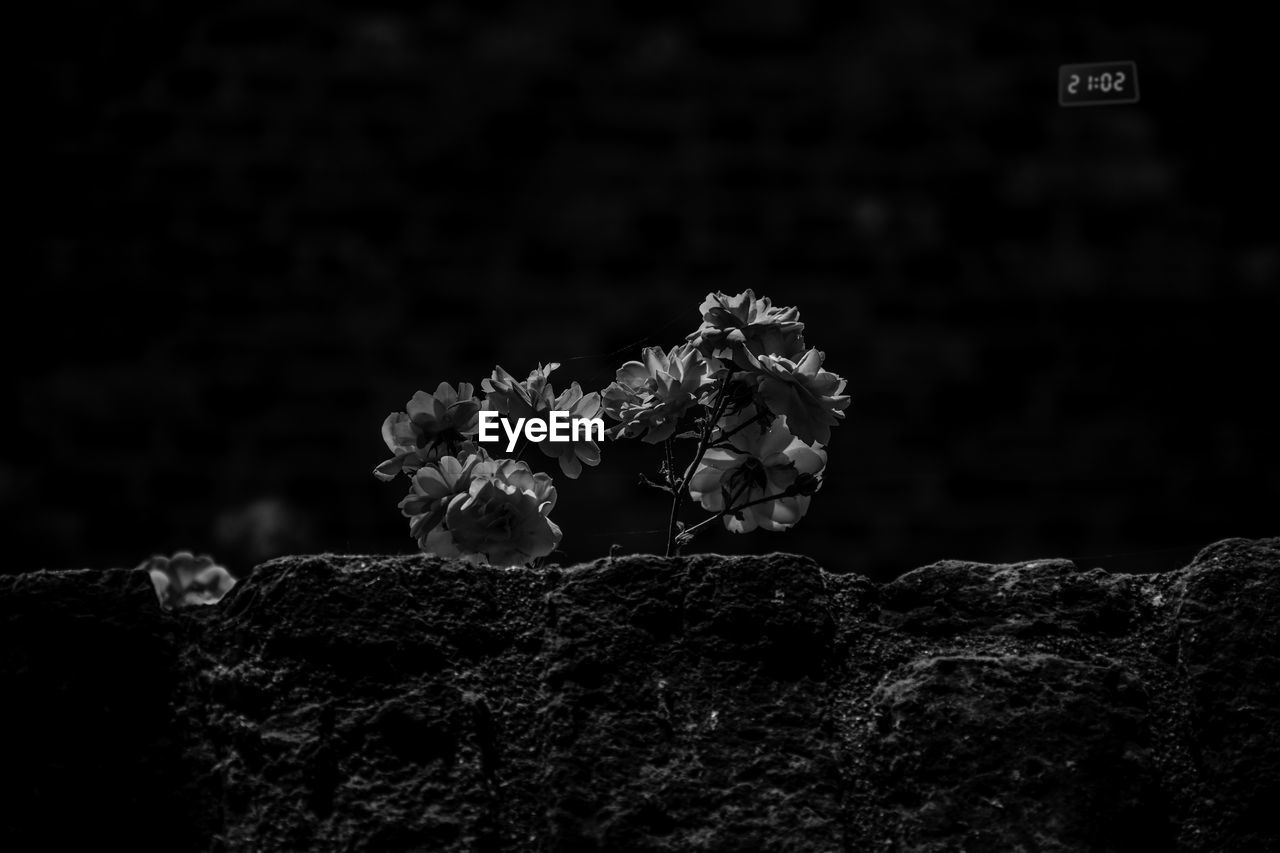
21:02
